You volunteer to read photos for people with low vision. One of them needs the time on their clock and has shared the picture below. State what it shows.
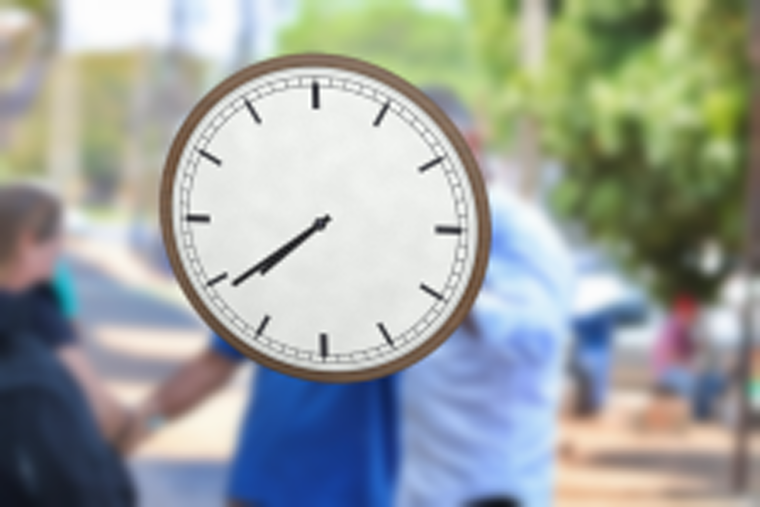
7:39
